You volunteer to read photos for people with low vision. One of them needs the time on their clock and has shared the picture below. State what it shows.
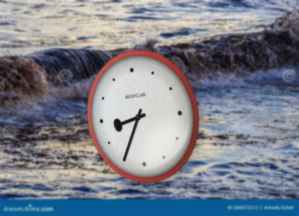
8:35
